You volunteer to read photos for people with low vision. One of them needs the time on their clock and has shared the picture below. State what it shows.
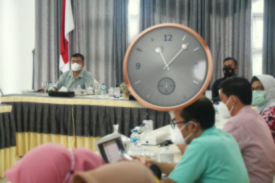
11:07
